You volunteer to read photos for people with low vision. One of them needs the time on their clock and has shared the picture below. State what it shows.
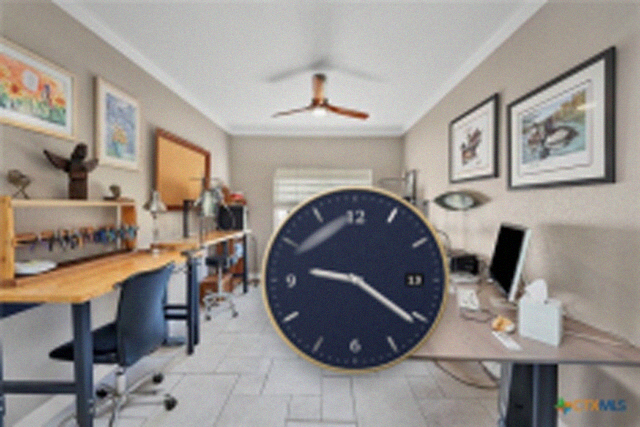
9:21
